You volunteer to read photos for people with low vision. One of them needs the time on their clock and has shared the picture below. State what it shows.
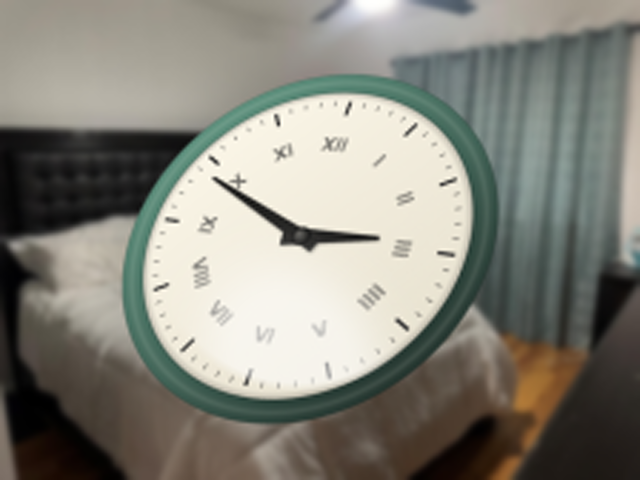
2:49
